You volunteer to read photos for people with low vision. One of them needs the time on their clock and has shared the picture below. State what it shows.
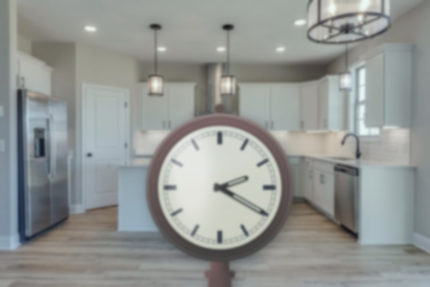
2:20
